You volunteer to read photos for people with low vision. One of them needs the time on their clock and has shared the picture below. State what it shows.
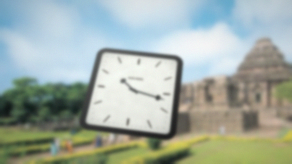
10:17
